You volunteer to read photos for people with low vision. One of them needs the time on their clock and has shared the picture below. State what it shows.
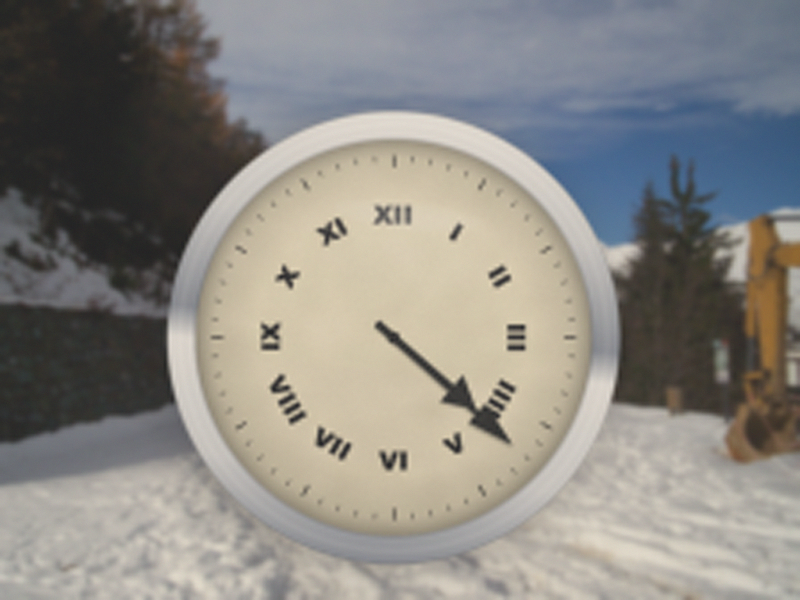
4:22
